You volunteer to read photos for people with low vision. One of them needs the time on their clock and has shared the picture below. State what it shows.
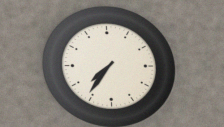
7:36
